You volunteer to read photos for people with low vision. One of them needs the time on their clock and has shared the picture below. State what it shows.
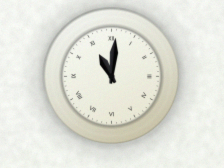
11:01
